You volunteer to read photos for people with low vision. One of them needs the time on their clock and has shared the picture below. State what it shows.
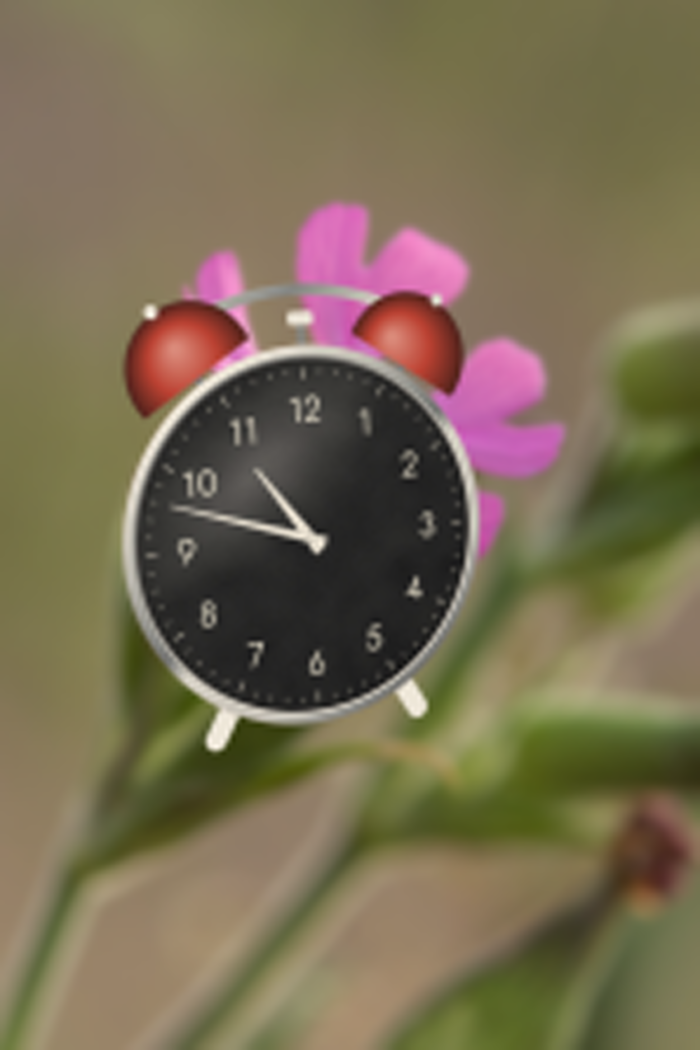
10:48
